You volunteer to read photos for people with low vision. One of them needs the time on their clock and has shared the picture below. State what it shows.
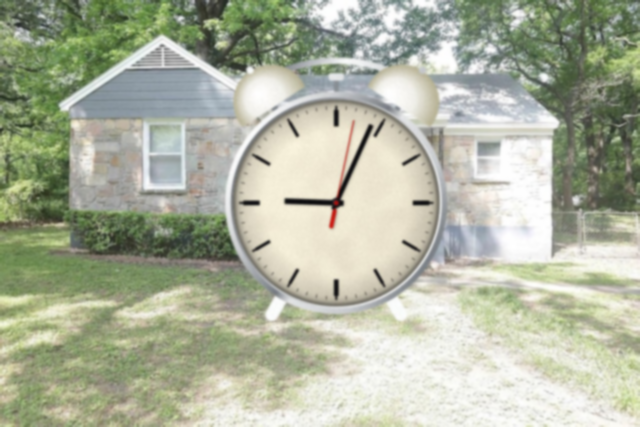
9:04:02
